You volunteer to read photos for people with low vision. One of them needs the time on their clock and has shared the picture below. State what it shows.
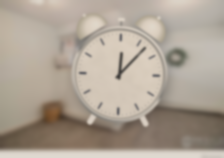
12:07
